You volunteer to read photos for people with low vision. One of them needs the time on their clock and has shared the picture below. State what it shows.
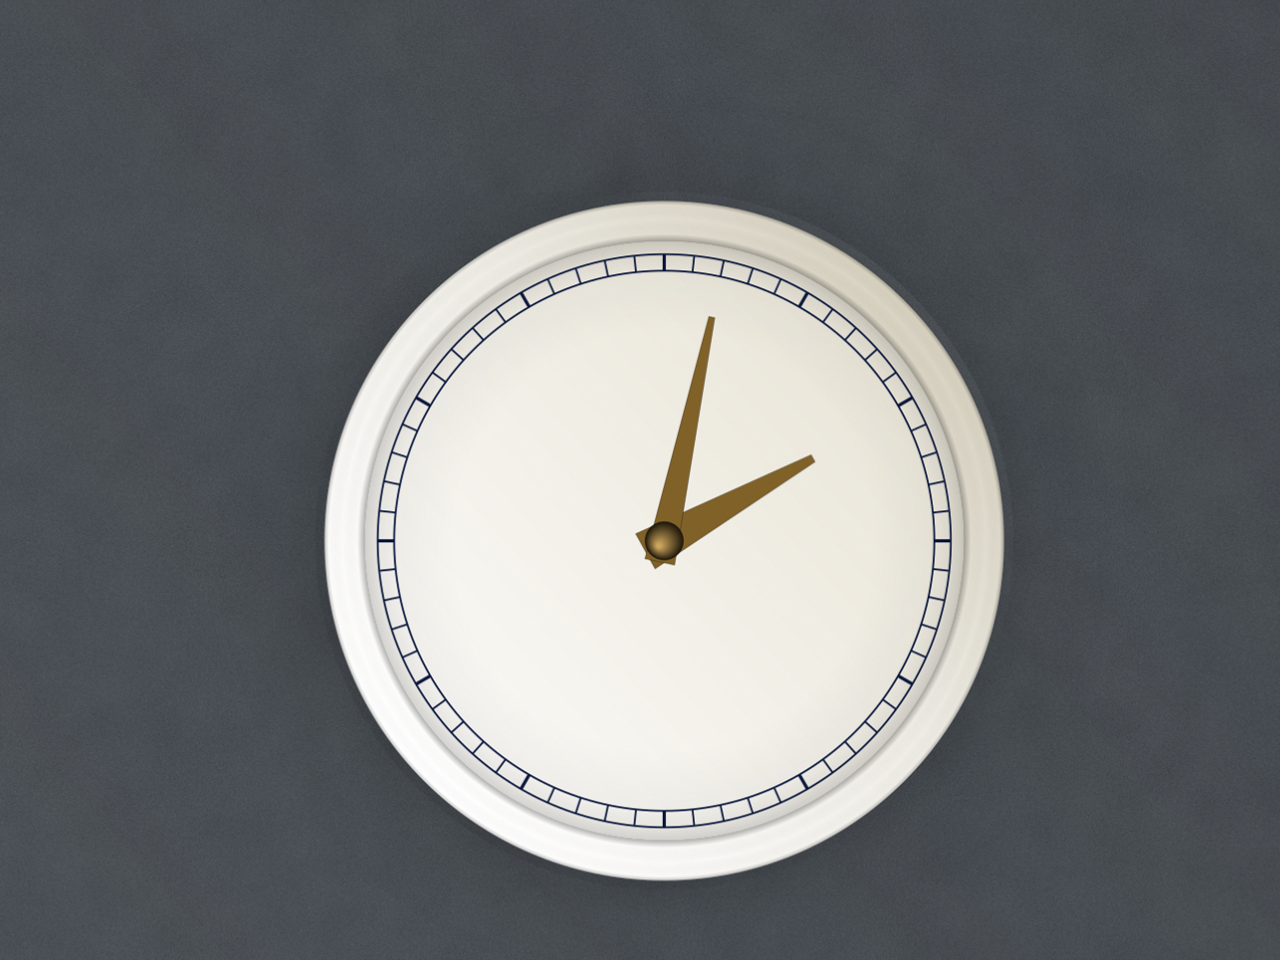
2:02
